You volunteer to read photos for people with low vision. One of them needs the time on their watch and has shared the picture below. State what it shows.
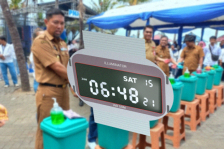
6:48:21
